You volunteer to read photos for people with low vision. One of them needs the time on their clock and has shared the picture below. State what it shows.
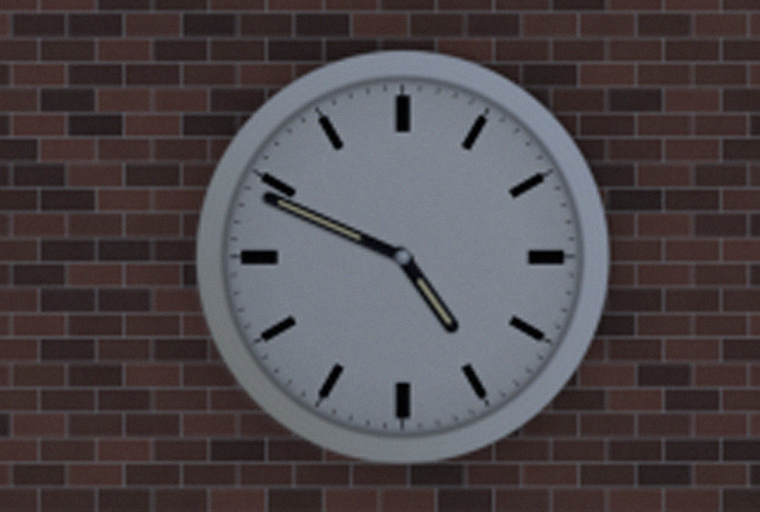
4:49
